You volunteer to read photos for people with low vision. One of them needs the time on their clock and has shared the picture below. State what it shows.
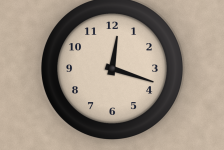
12:18
